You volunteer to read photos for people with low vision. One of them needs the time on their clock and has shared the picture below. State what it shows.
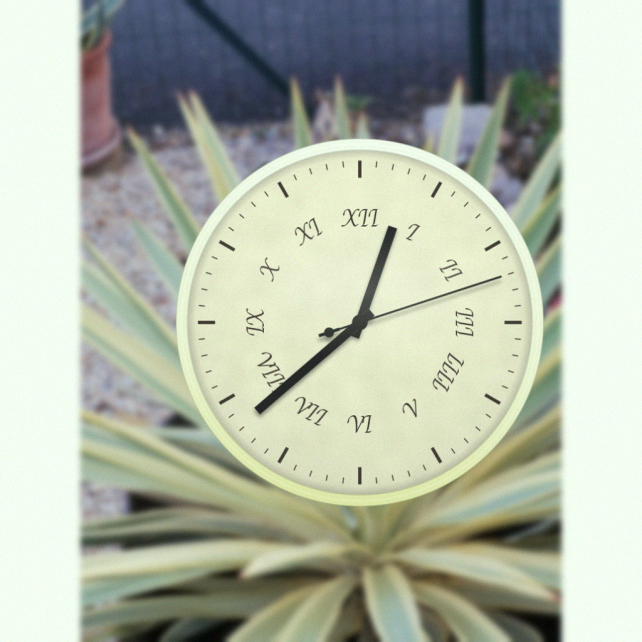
12:38:12
